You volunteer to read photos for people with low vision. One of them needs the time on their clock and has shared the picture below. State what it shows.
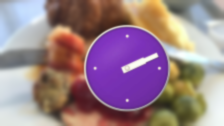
2:11
